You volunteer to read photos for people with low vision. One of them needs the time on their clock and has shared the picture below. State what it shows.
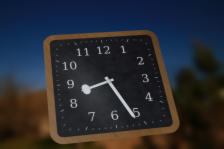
8:26
